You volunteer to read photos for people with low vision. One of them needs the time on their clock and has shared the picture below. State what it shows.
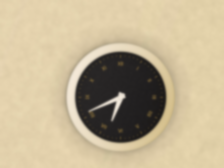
6:41
